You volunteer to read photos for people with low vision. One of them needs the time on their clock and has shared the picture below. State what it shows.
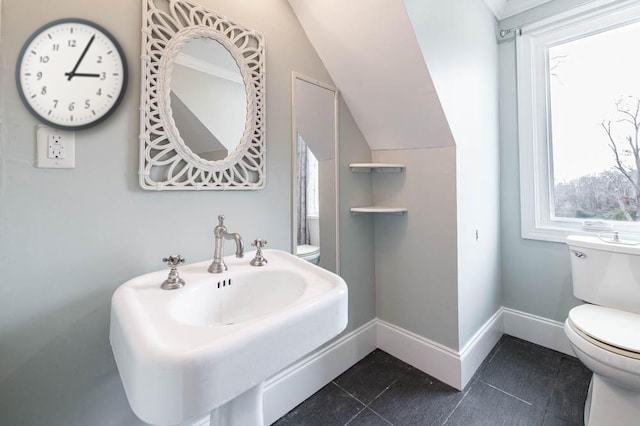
3:05
